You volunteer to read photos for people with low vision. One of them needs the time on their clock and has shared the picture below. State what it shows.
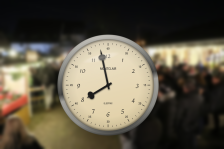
7:58
